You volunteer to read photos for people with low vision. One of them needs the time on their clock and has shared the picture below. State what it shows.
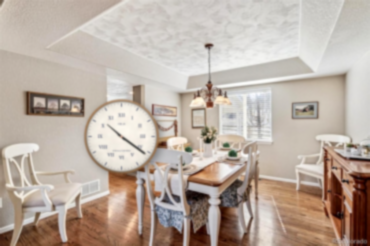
10:21
